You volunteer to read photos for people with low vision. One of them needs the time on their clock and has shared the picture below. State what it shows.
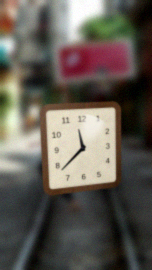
11:38
